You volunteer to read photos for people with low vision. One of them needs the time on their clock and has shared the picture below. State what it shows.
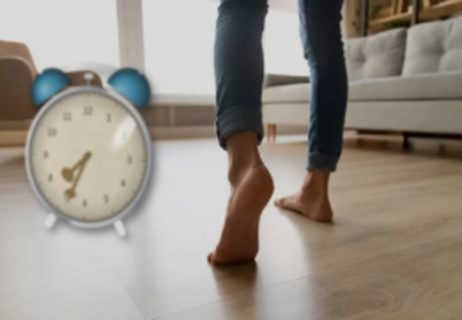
7:34
